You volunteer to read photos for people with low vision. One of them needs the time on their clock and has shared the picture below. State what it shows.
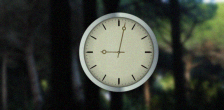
9:02
